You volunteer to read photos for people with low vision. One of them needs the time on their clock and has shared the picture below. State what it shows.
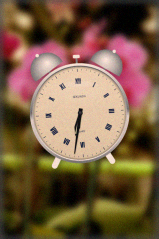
6:32
